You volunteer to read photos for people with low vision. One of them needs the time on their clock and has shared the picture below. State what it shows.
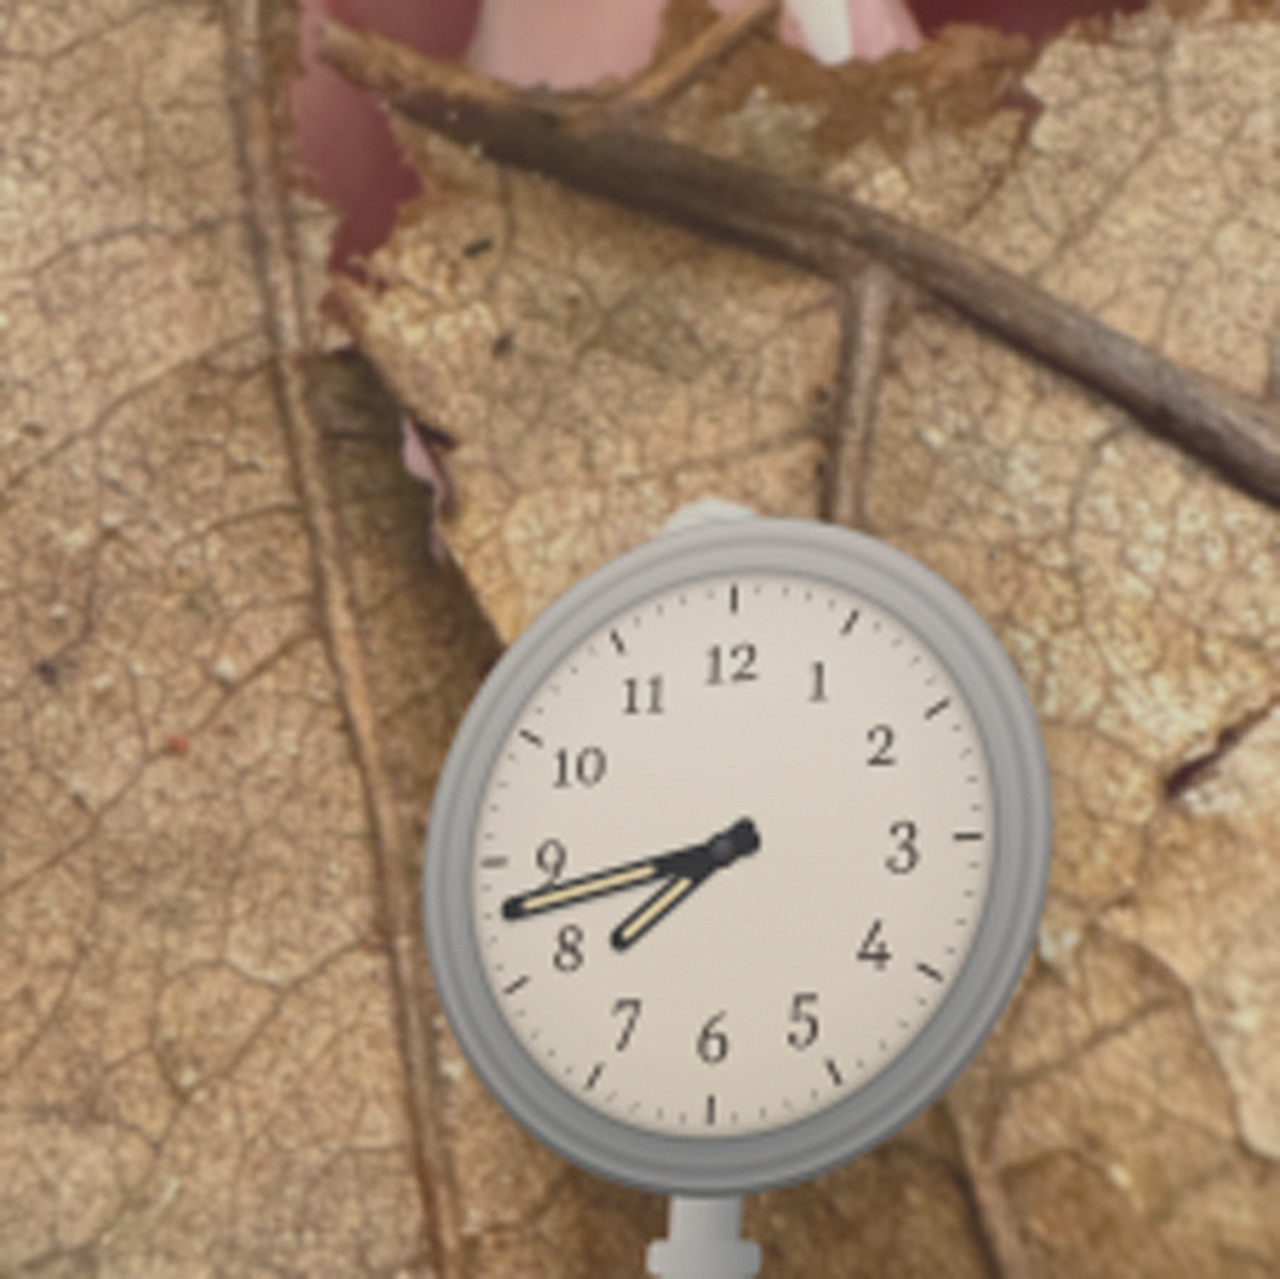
7:43
